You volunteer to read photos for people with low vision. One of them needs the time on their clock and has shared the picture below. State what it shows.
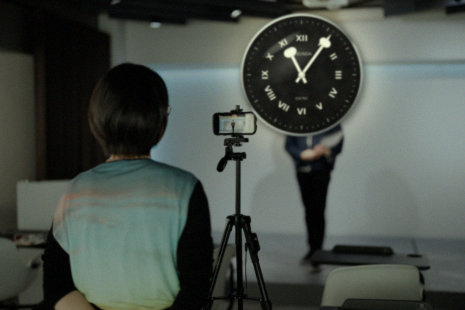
11:06
